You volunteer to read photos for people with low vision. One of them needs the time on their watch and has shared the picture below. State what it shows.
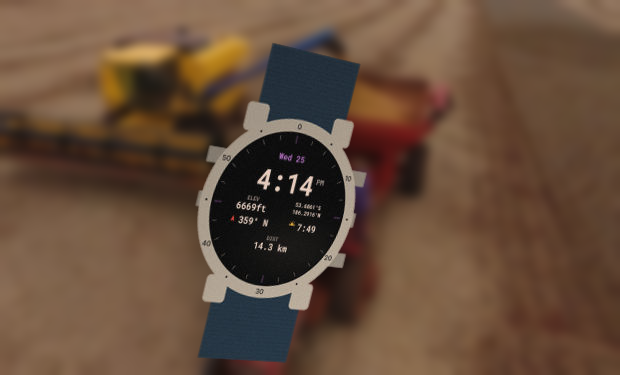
4:14
